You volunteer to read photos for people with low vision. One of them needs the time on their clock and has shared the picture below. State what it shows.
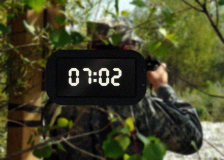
7:02
